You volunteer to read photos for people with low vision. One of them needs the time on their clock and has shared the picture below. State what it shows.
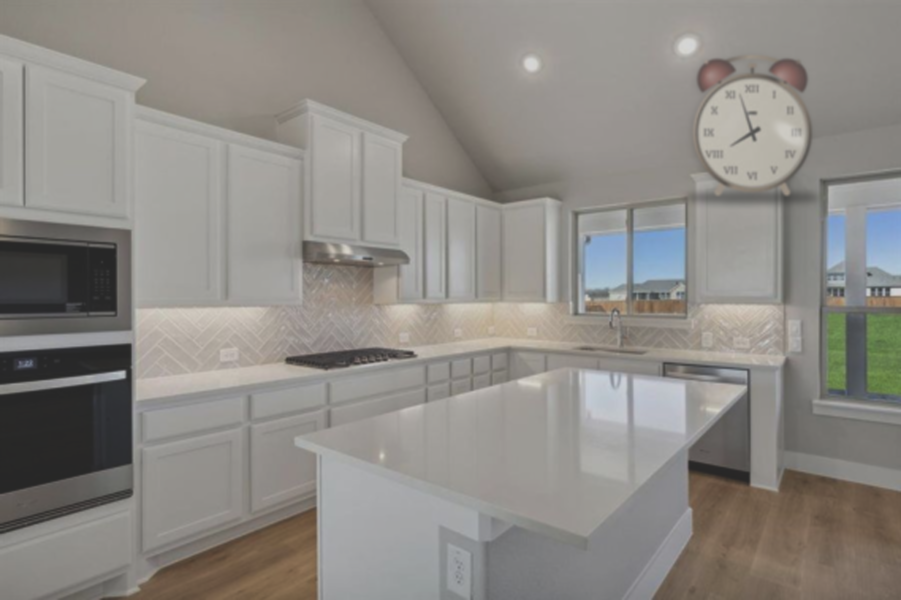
7:57
